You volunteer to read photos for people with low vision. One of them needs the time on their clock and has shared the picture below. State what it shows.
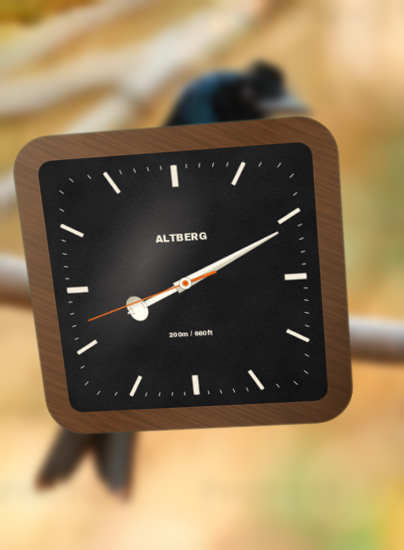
8:10:42
